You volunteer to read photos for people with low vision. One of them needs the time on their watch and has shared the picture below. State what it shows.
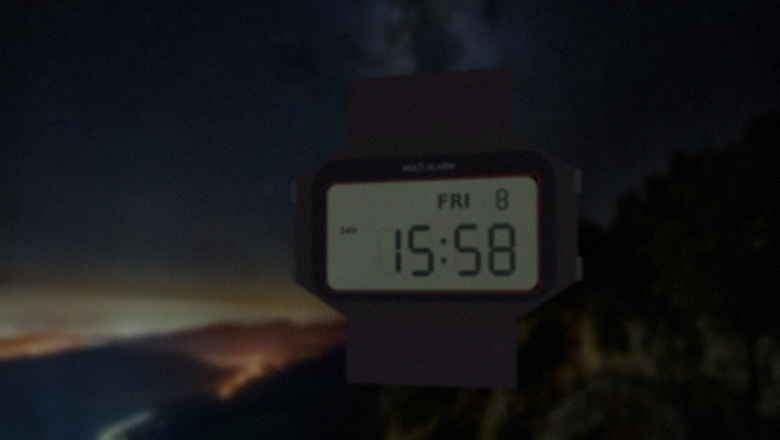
15:58
